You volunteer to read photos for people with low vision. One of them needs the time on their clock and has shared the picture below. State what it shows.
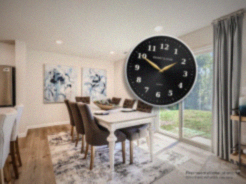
1:50
